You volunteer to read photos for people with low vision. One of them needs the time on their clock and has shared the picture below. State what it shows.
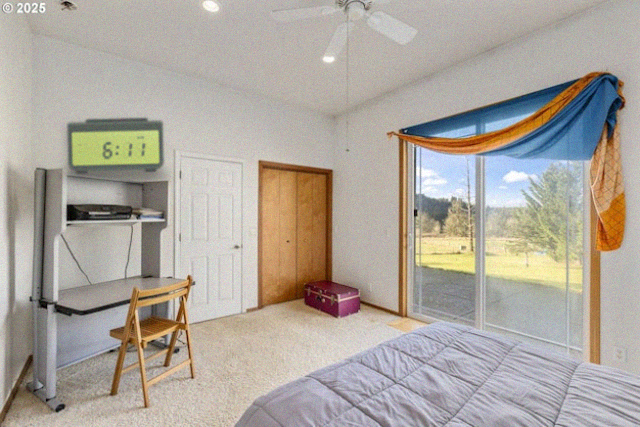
6:11
